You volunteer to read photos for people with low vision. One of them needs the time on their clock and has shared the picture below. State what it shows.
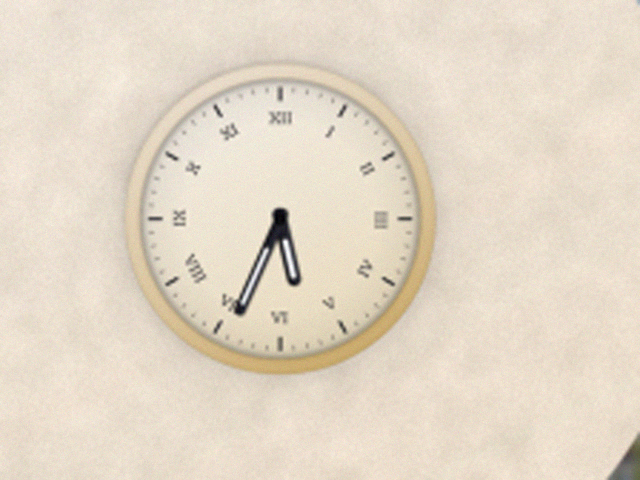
5:34
